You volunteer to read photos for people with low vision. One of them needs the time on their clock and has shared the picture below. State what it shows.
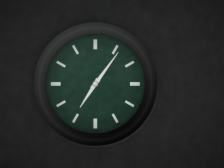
7:06
